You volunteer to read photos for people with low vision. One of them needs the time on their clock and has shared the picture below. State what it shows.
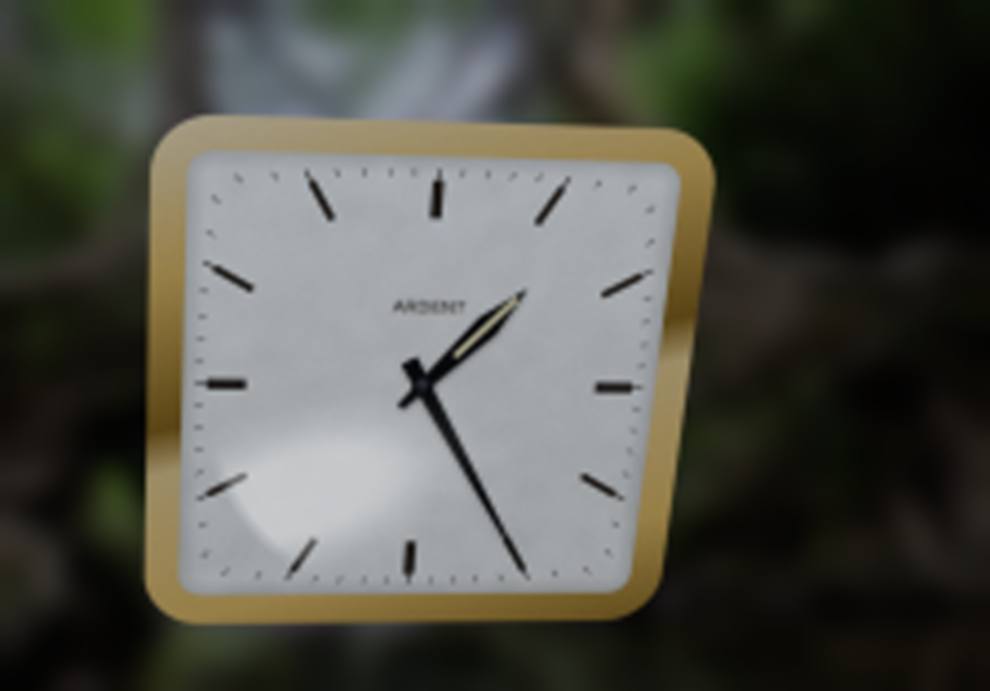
1:25
